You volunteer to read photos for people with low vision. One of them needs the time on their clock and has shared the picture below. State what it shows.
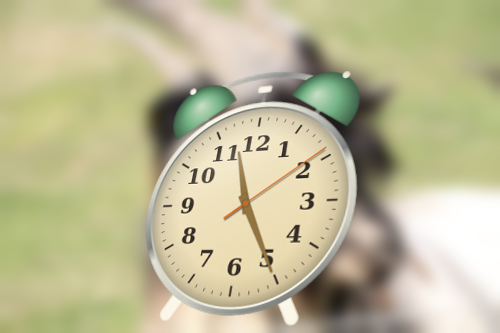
11:25:09
